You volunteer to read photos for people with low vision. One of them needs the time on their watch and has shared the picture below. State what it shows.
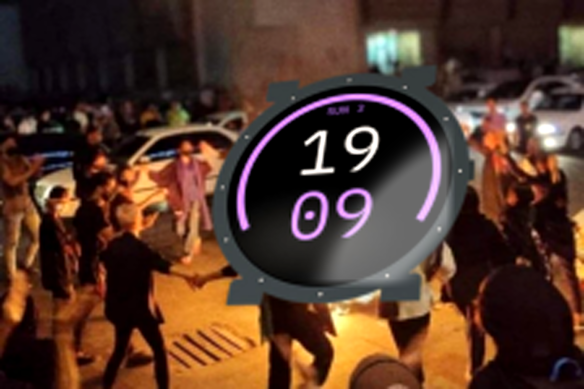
19:09
